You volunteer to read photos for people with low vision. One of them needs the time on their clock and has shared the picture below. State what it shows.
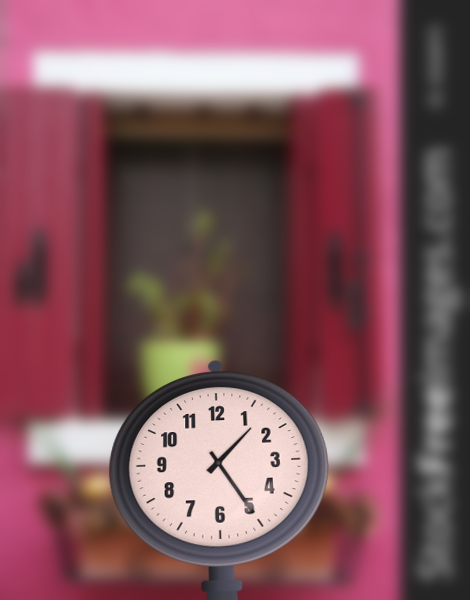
1:25
